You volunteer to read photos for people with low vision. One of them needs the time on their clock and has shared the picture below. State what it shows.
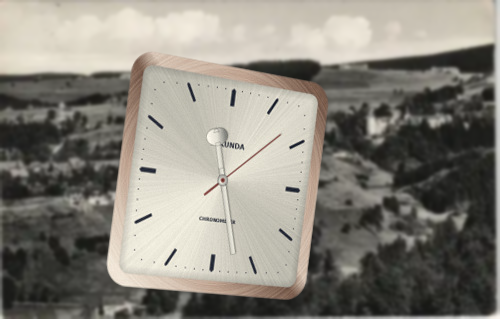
11:27:08
